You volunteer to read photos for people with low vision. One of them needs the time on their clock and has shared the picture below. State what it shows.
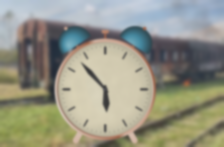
5:53
